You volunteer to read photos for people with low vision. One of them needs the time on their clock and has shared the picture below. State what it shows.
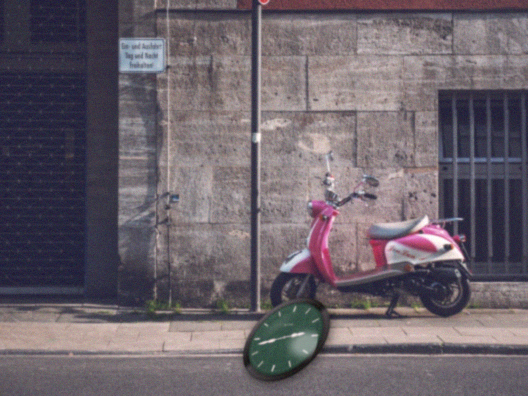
2:43
